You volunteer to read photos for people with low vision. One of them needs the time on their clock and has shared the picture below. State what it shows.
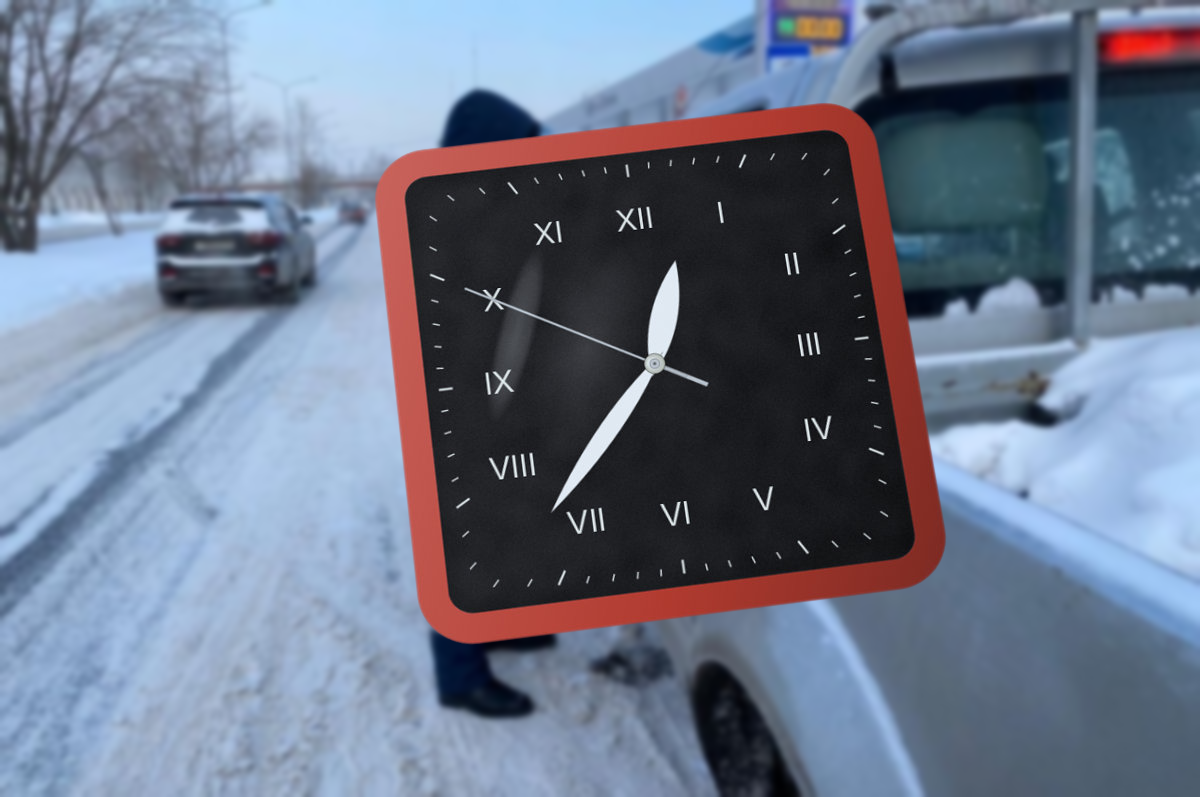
12:36:50
